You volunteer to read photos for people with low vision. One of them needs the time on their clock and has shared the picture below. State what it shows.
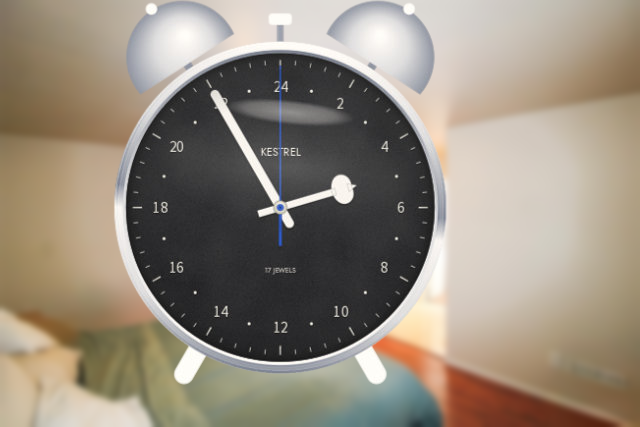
4:55:00
